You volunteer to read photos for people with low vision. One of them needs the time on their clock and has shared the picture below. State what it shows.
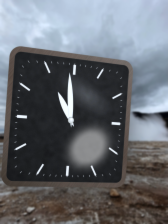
10:59
